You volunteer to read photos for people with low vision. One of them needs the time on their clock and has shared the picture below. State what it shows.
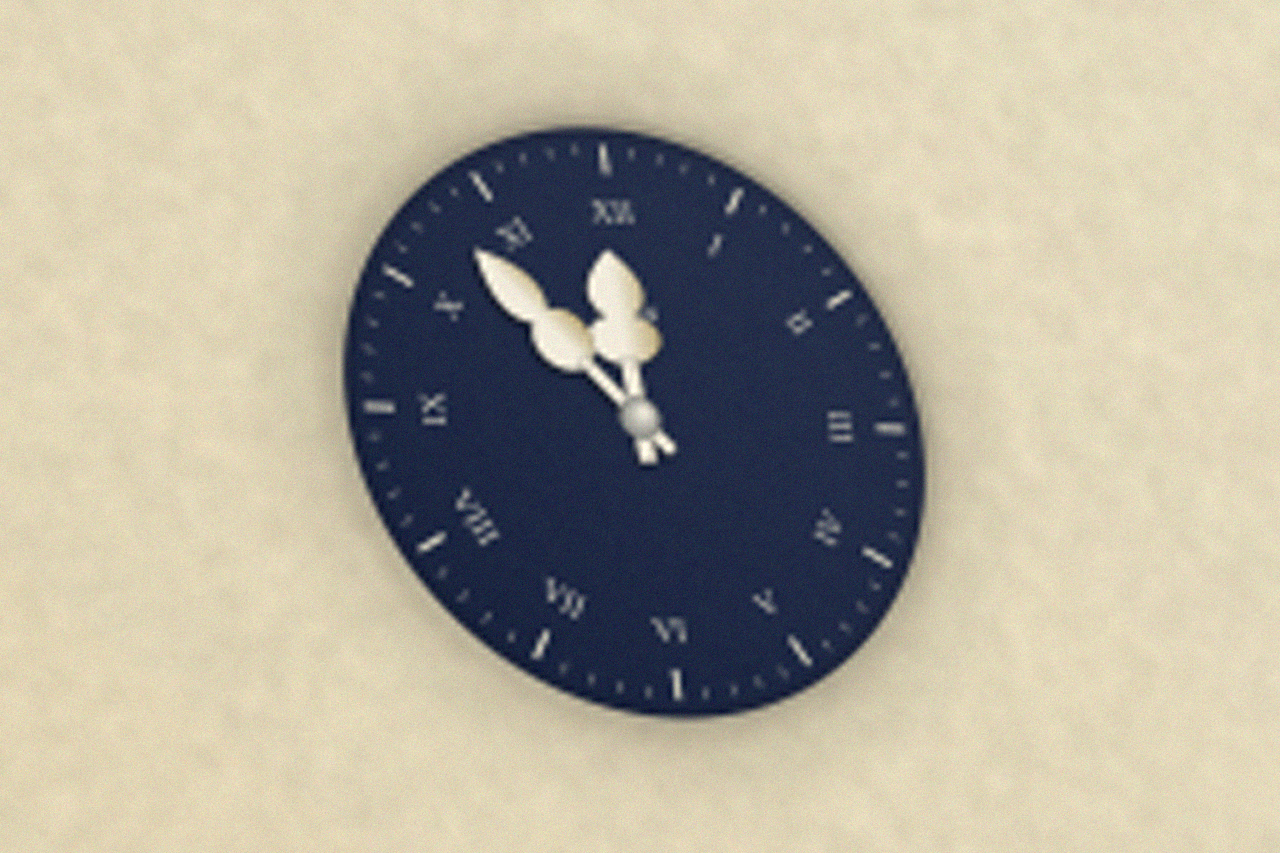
11:53
